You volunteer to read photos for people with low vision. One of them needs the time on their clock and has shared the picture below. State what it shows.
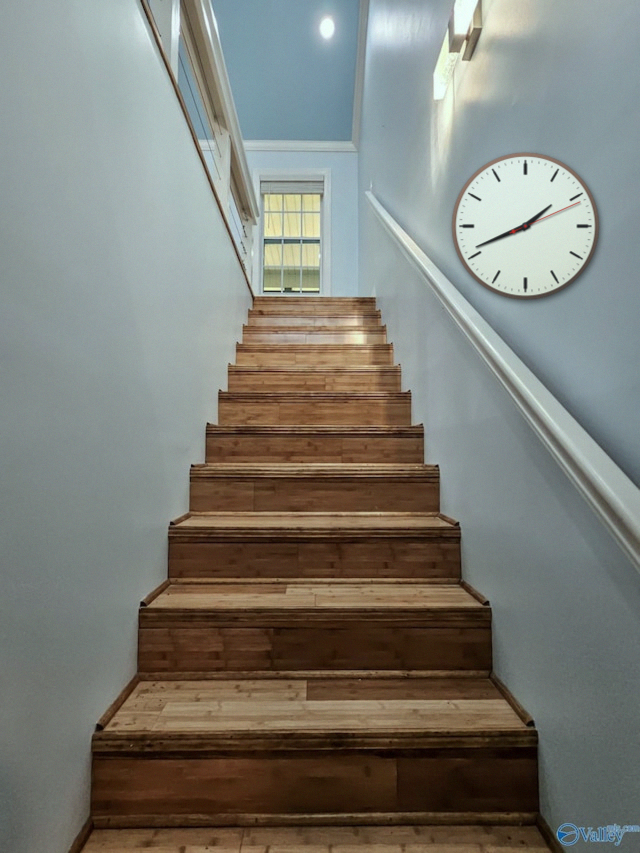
1:41:11
